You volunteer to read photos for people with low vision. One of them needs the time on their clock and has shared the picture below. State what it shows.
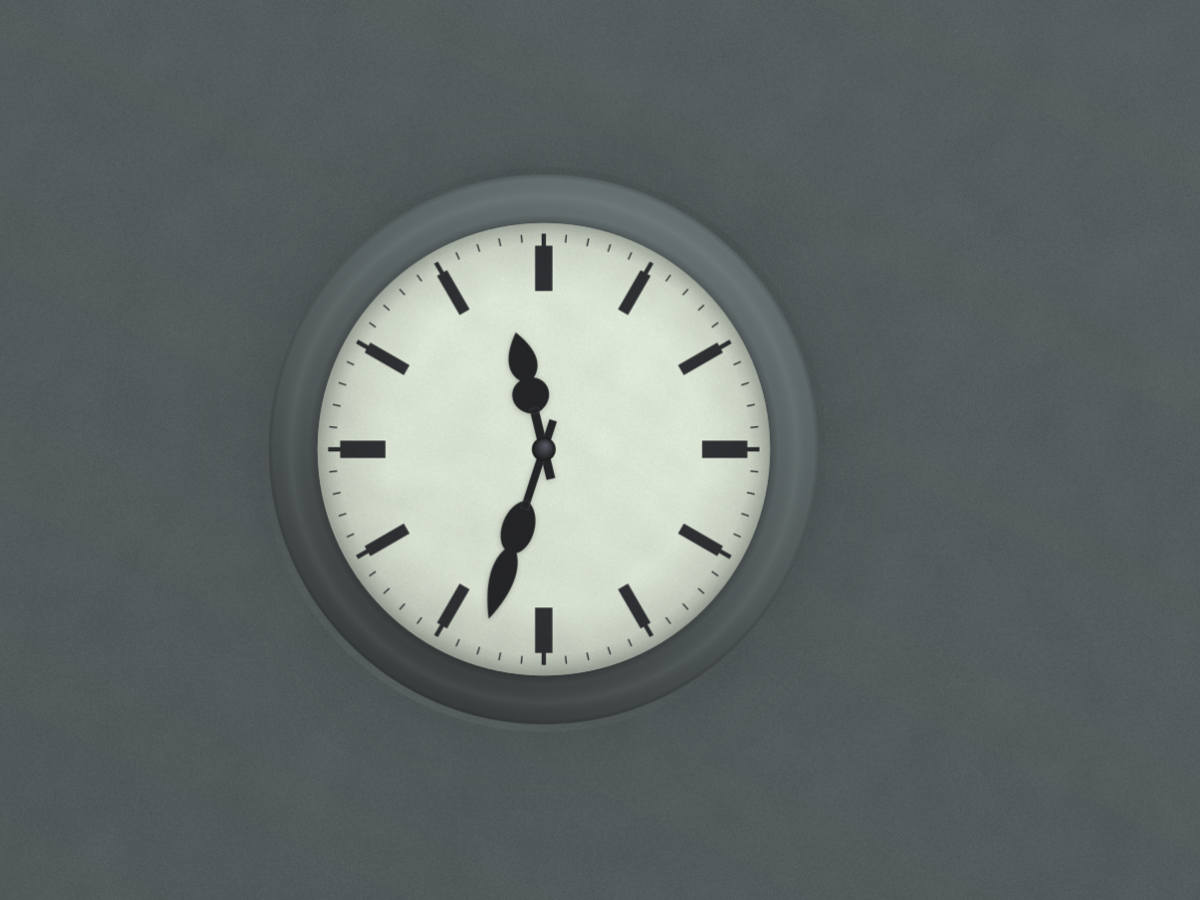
11:33
